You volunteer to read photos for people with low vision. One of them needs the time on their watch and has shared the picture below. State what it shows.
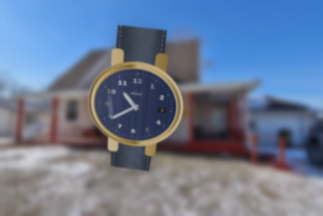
10:39
